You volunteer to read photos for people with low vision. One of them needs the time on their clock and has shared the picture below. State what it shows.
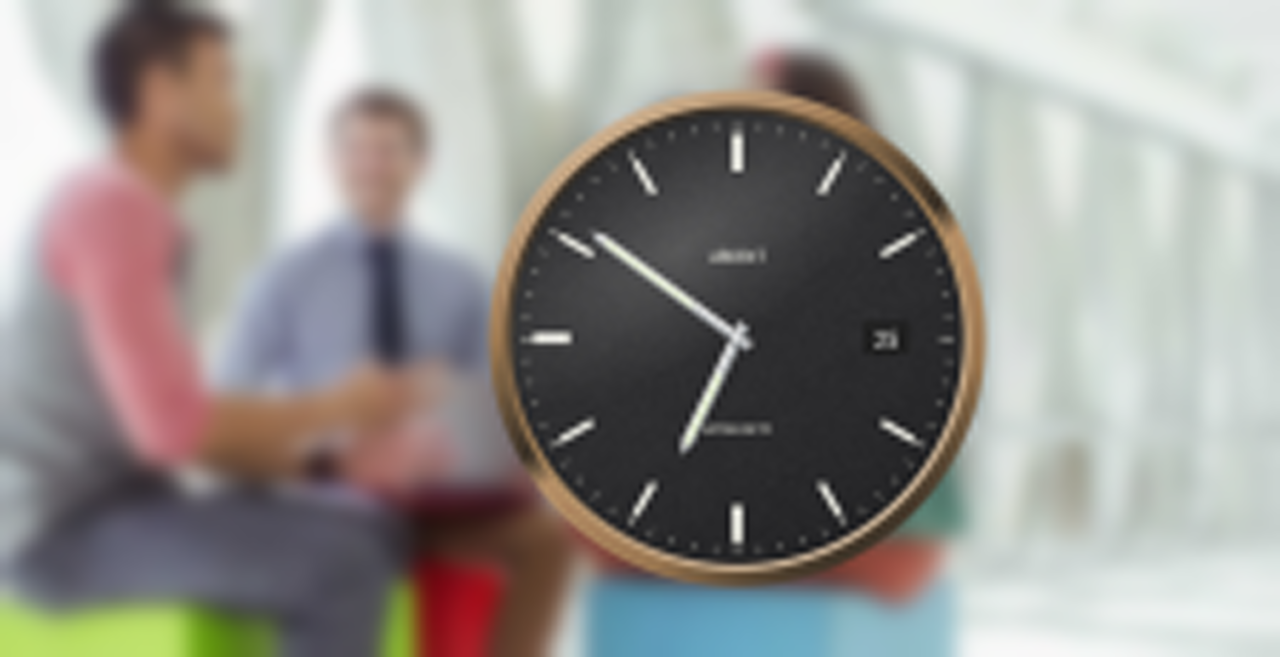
6:51
